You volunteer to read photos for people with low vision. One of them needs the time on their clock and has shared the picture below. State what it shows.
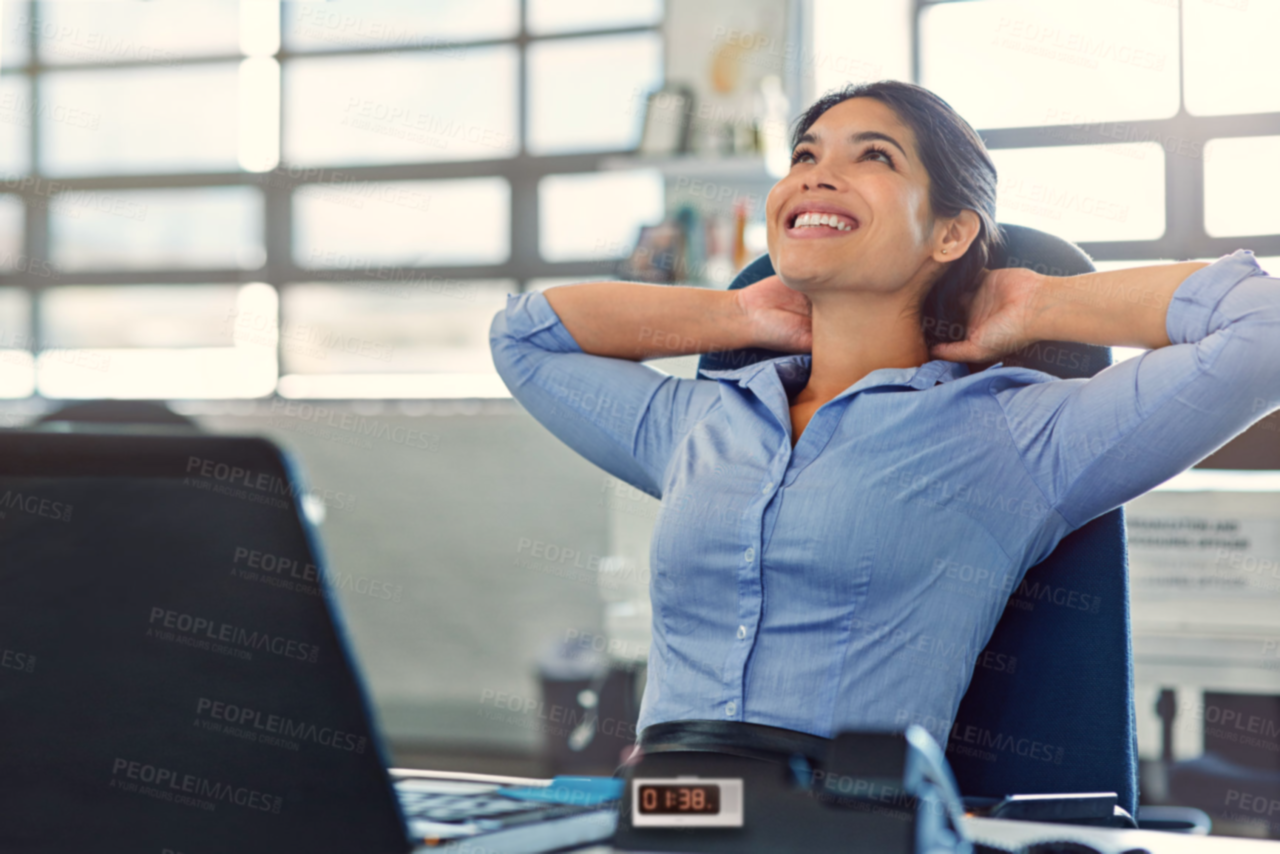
1:38
